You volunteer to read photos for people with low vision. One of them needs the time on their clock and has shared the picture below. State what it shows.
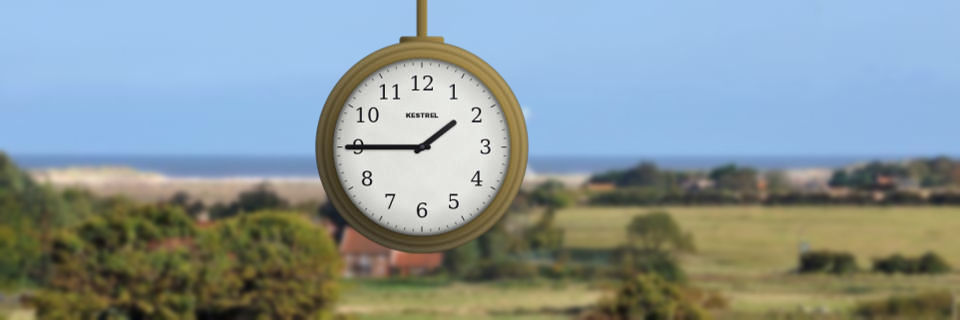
1:45
